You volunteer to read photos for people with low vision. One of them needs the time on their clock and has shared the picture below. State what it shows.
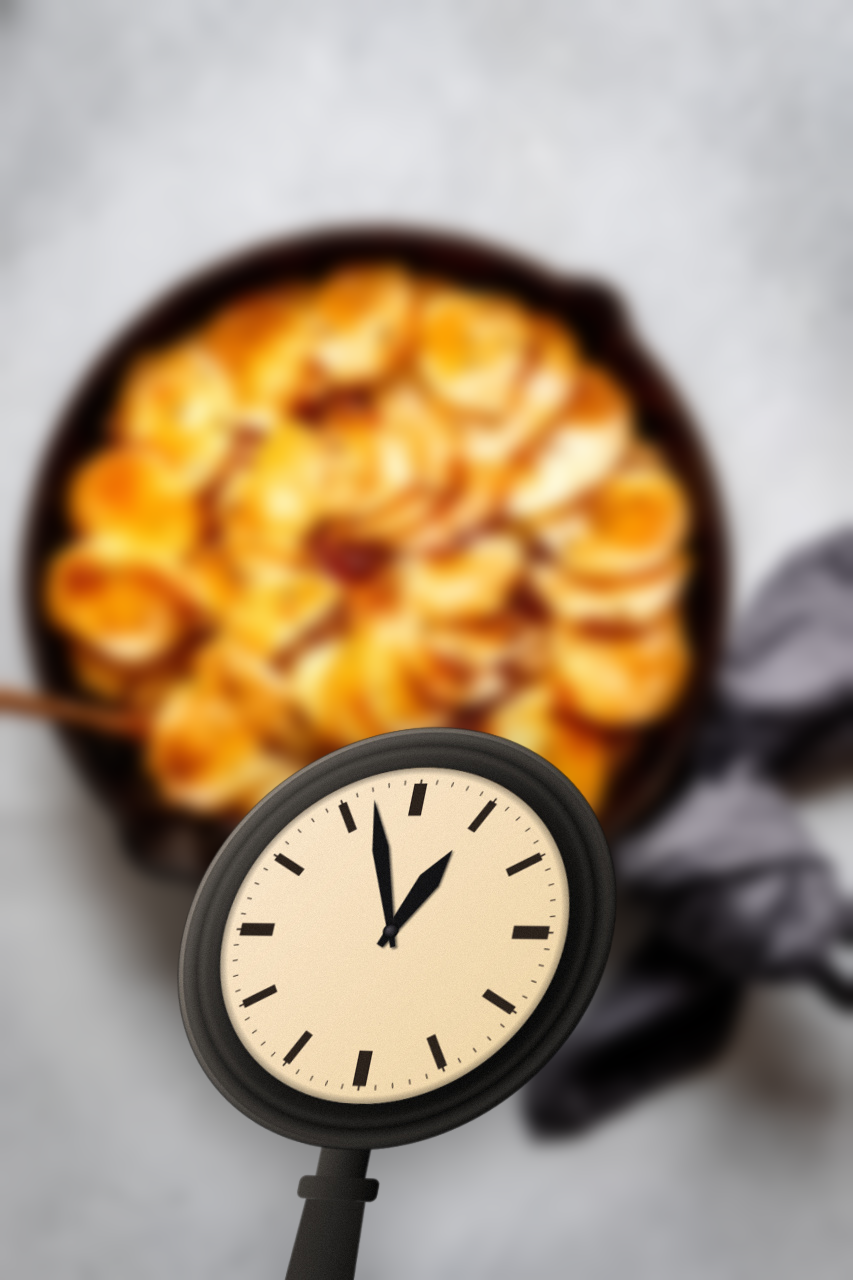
12:57
